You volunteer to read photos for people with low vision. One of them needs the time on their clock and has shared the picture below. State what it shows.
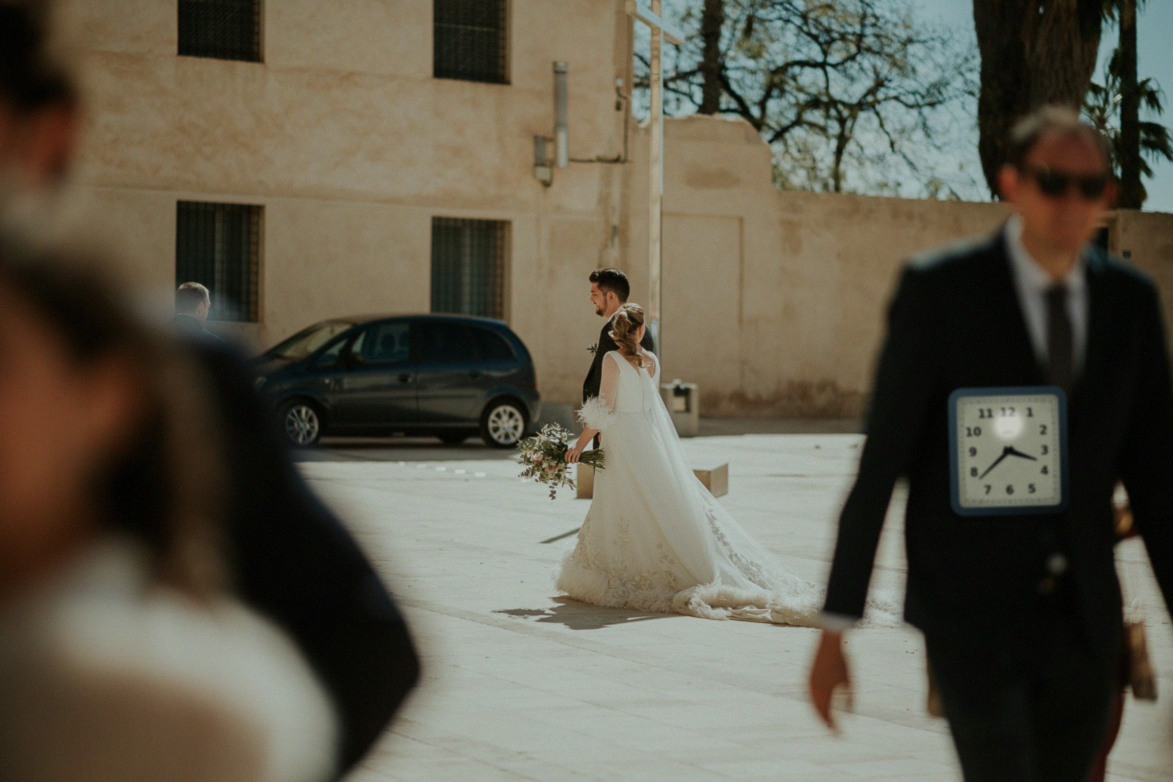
3:38
